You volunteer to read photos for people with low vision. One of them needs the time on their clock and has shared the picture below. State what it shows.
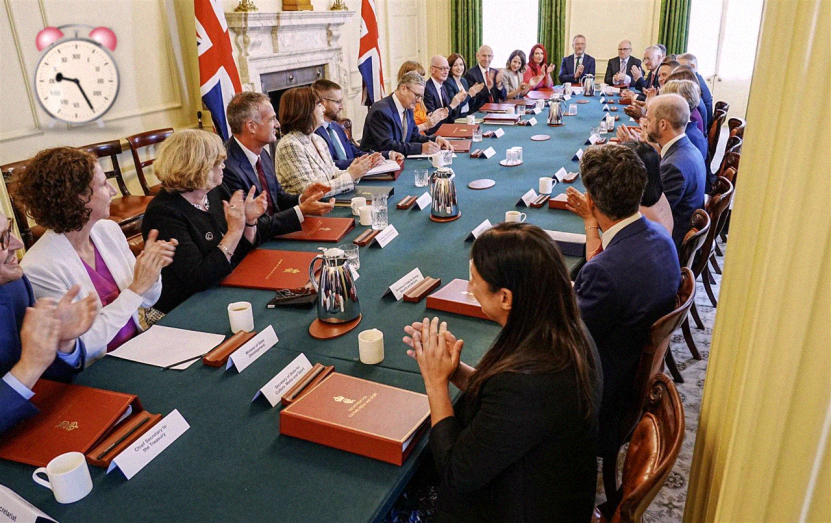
9:25
